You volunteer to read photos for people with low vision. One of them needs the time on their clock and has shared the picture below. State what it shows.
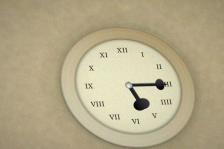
5:15
